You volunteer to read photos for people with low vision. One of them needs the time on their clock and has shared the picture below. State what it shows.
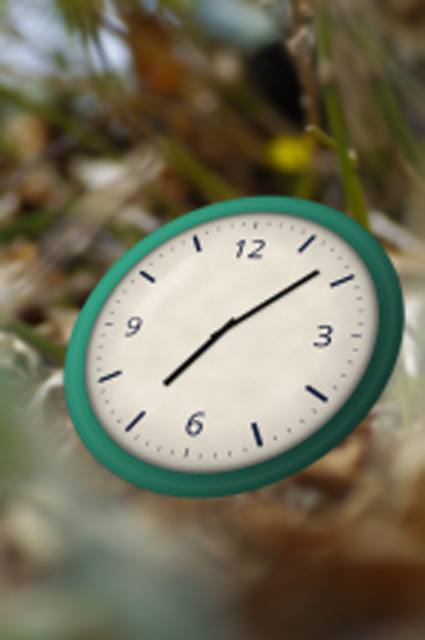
7:08
